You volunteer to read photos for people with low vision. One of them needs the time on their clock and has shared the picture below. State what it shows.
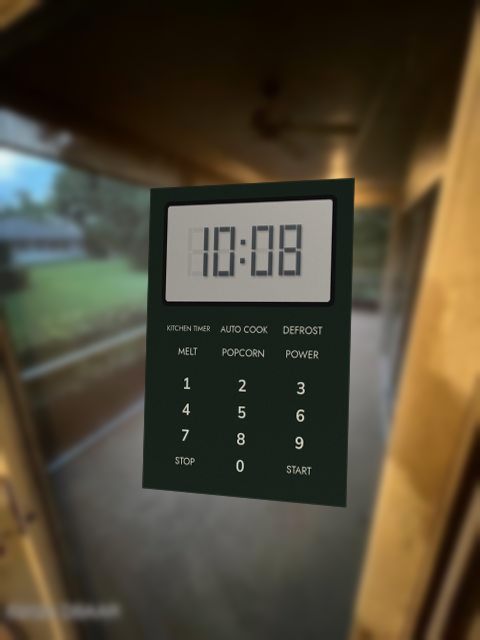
10:08
